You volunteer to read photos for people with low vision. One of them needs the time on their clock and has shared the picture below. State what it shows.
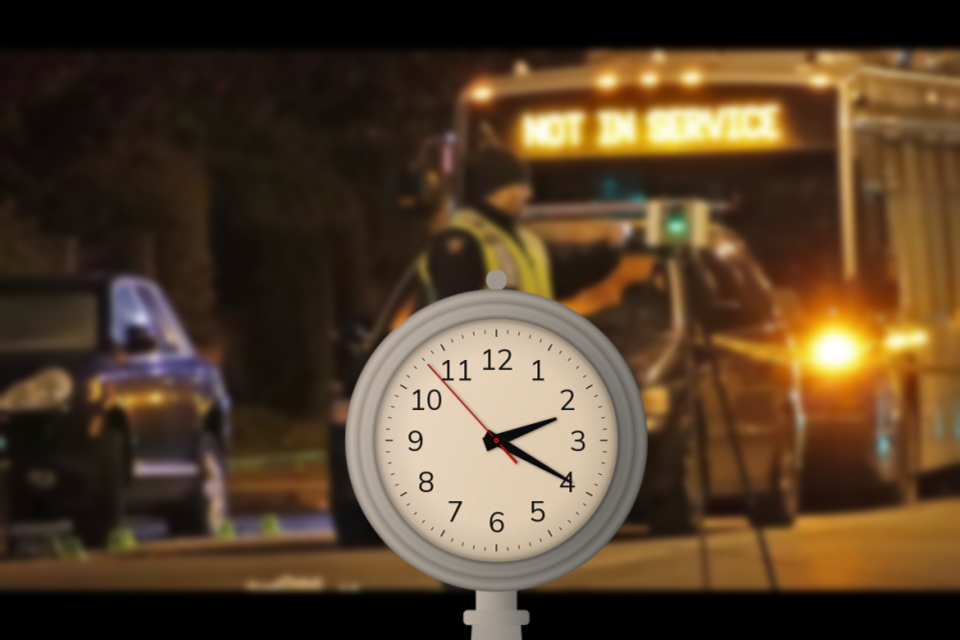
2:19:53
